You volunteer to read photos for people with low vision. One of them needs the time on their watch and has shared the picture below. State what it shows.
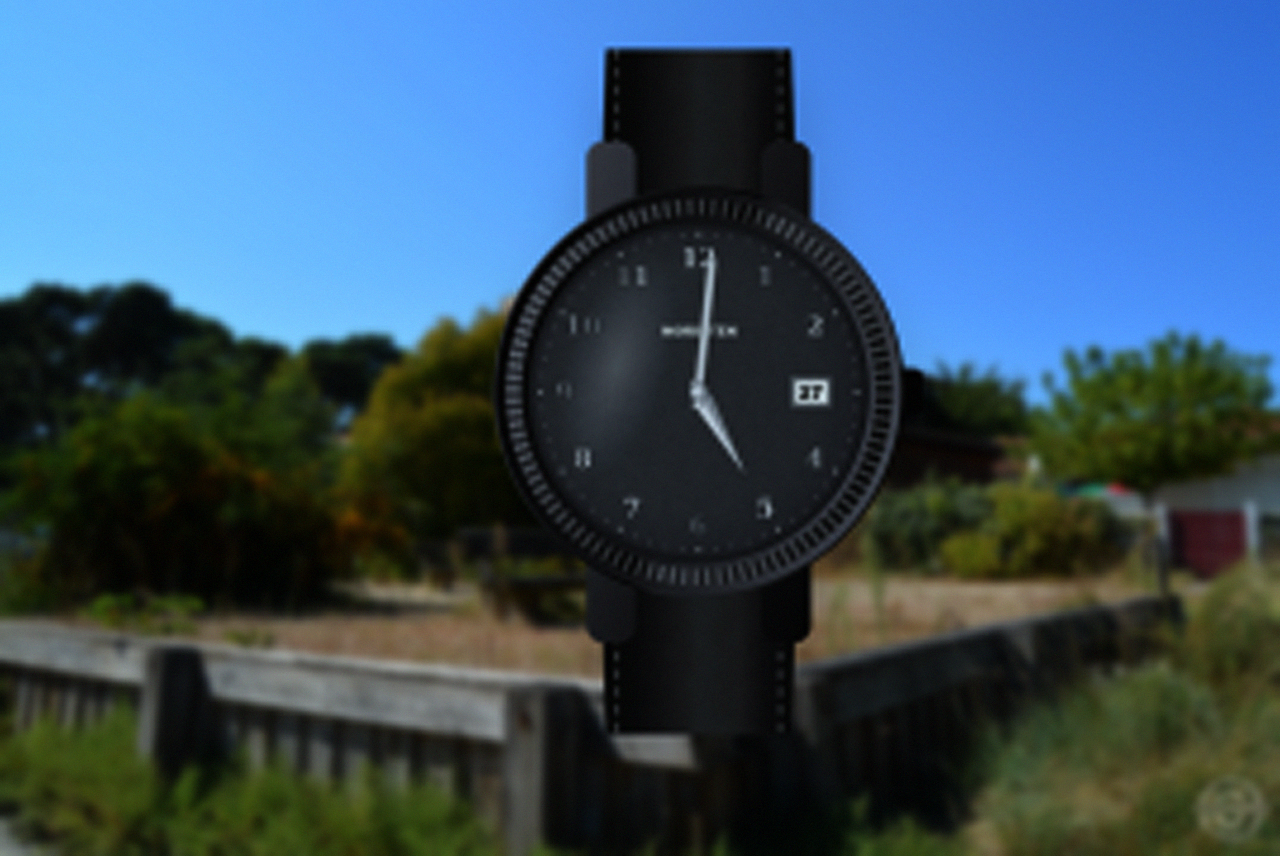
5:01
